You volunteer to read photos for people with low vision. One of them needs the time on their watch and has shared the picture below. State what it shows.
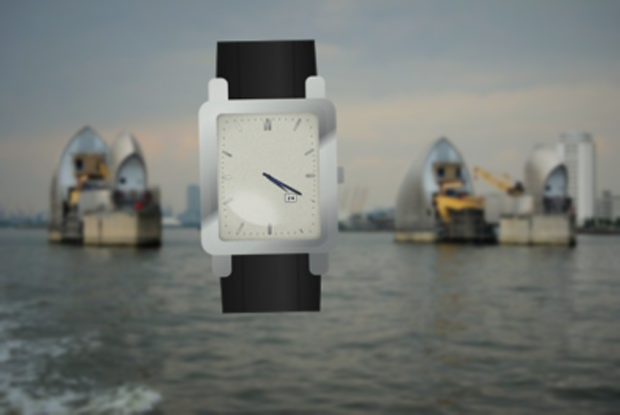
4:20
